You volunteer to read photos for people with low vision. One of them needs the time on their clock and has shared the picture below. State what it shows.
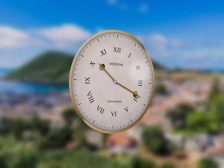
10:19
